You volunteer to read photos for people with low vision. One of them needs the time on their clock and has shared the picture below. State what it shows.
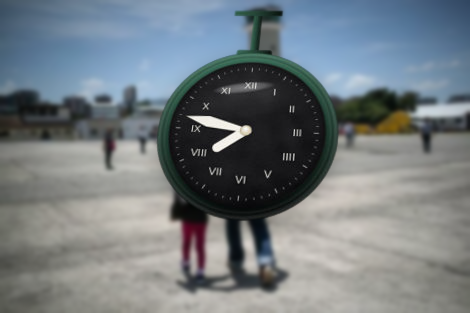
7:47
